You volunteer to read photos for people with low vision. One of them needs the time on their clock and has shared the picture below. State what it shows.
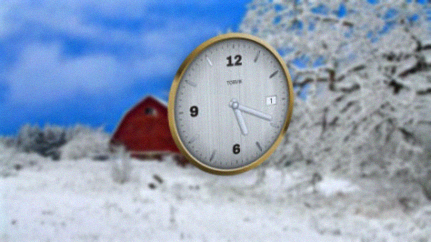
5:19
